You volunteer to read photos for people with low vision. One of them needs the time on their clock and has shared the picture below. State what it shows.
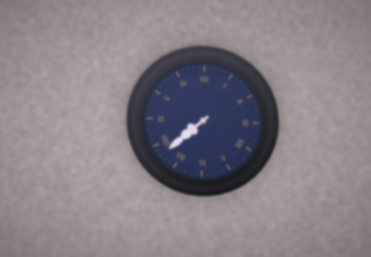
7:38
